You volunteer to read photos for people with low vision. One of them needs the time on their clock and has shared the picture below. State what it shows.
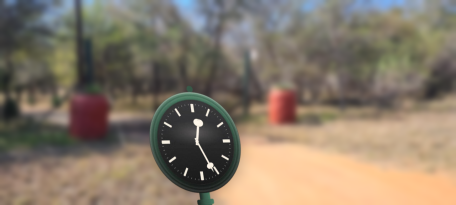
12:26
